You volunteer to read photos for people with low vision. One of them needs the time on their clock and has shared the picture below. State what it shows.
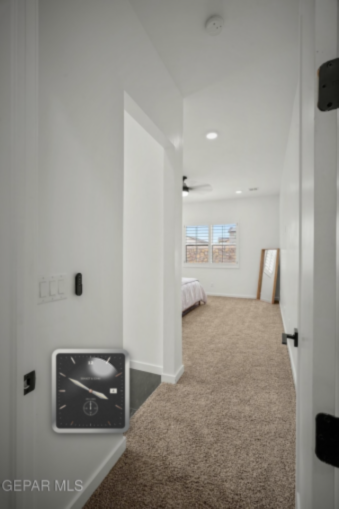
3:50
